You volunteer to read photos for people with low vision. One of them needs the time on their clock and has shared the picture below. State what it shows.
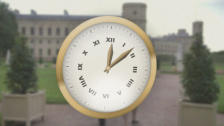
12:08
